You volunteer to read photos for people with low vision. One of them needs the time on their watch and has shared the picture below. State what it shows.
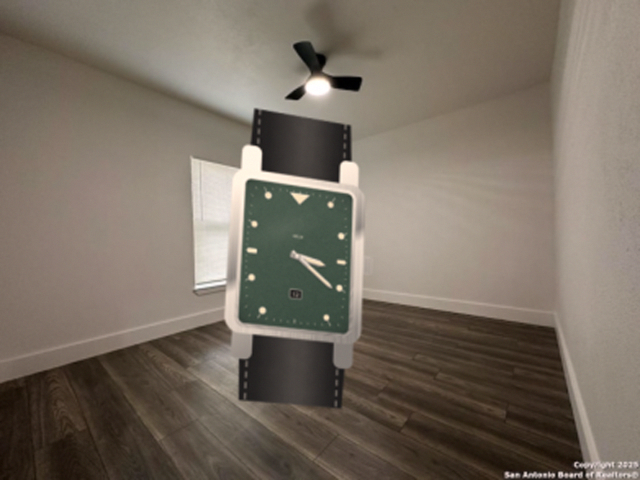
3:21
